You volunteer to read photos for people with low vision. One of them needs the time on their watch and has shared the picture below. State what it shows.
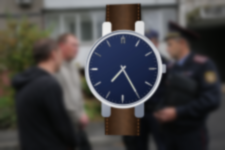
7:25
